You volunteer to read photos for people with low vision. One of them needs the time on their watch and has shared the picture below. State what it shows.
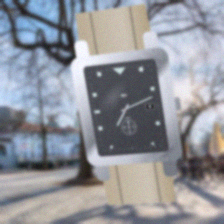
7:12
